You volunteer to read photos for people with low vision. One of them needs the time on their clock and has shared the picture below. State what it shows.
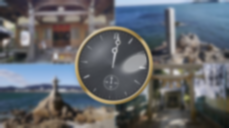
12:01
